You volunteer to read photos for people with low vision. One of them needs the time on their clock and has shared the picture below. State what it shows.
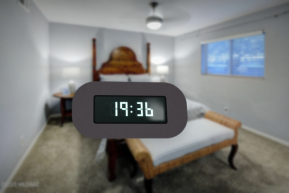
19:36
